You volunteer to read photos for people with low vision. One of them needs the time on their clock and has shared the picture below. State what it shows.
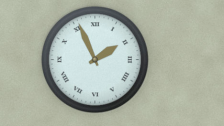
1:56
